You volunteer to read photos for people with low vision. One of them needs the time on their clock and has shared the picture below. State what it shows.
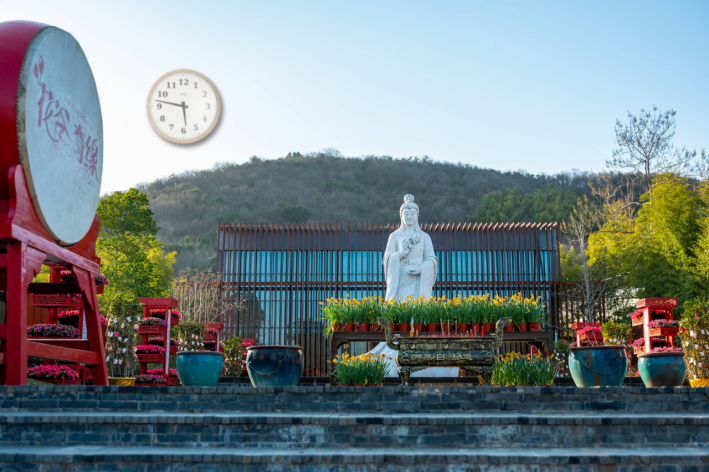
5:47
